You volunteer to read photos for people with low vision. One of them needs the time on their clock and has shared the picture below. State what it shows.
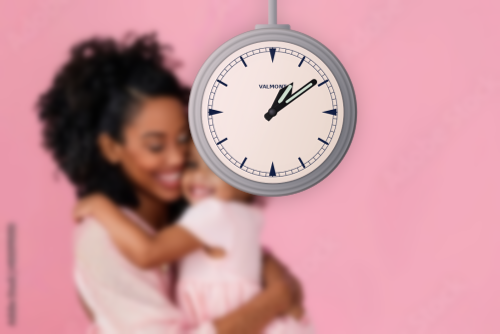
1:09
